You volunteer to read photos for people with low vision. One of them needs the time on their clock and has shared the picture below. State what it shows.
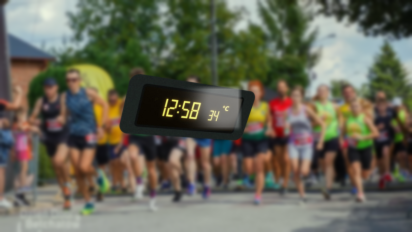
12:58
